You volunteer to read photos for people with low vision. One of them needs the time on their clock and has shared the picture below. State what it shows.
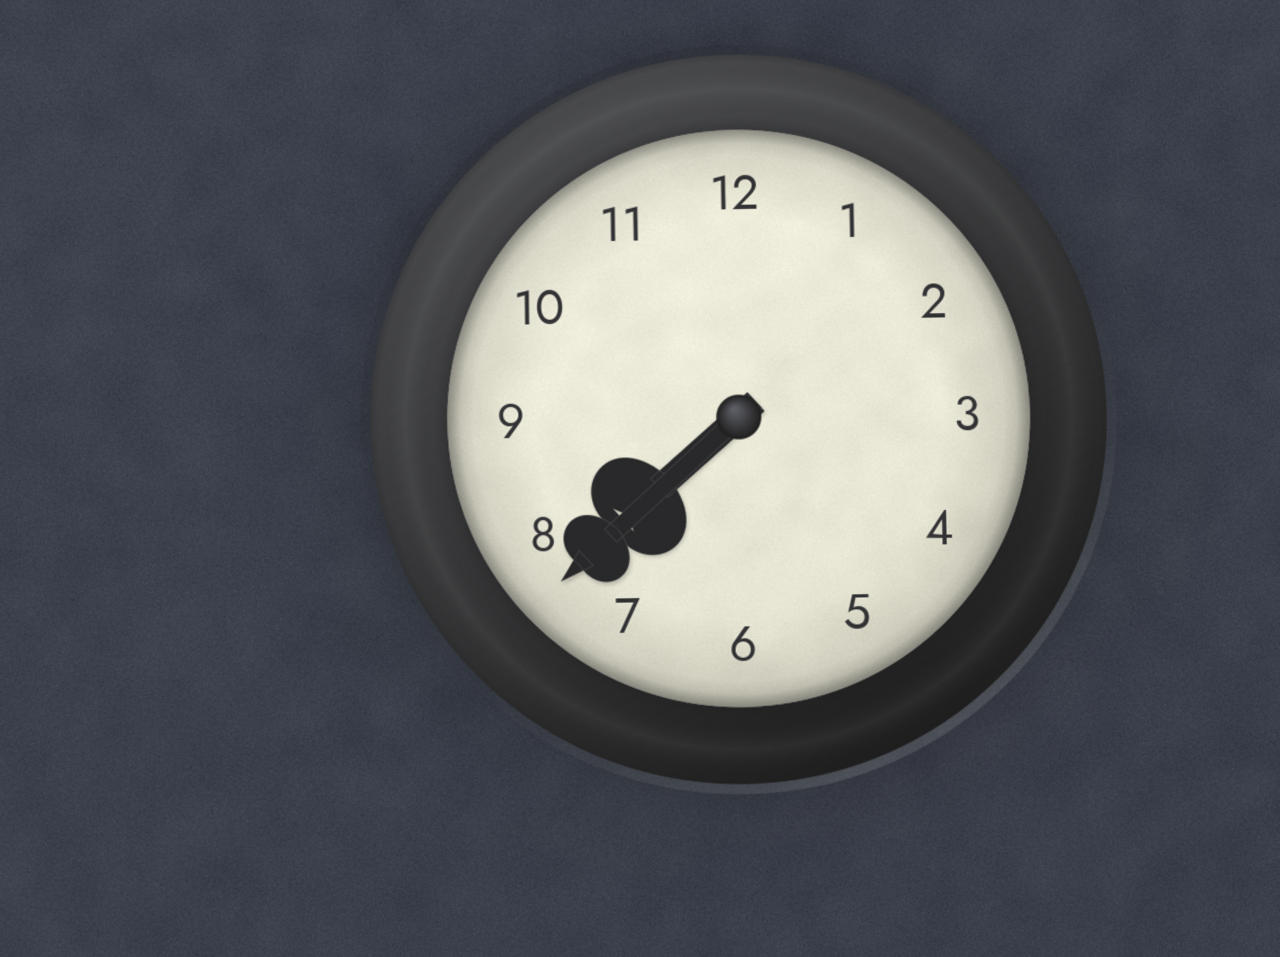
7:38
